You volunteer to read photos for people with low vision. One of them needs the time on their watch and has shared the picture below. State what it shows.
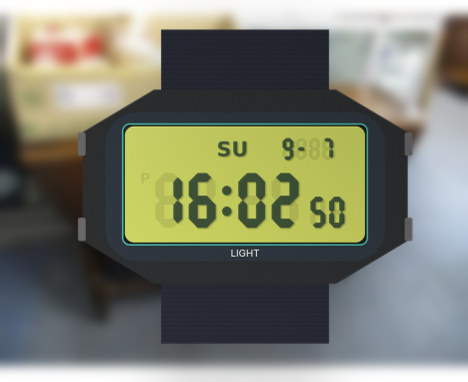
16:02:50
